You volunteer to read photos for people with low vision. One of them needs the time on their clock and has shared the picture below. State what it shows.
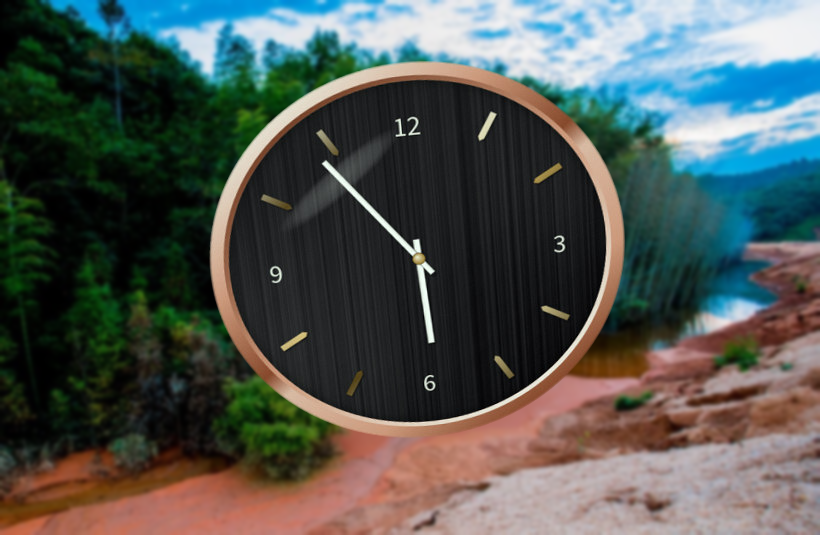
5:54
